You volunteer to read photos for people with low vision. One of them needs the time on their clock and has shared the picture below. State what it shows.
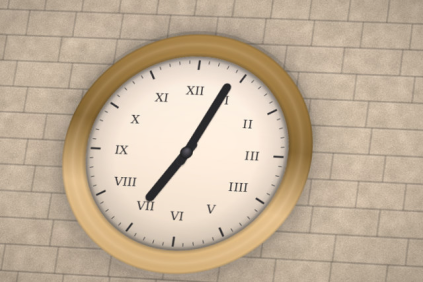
7:04
